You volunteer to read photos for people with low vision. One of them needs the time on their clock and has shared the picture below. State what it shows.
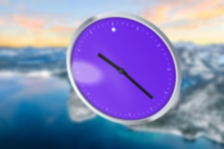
10:23
